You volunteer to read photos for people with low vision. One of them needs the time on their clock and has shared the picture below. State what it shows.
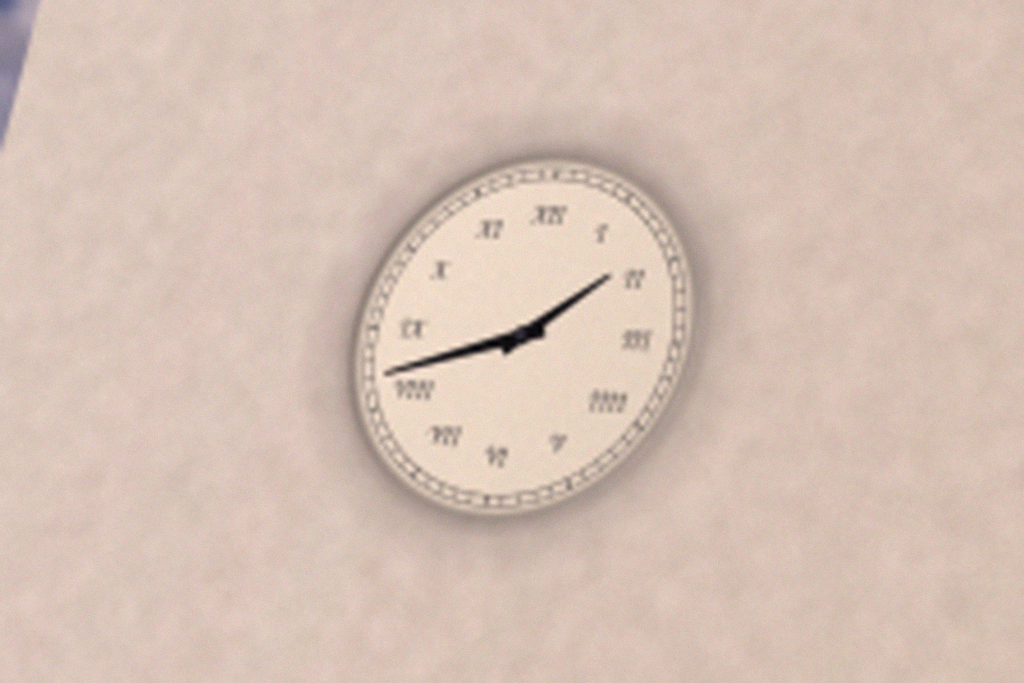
1:42
